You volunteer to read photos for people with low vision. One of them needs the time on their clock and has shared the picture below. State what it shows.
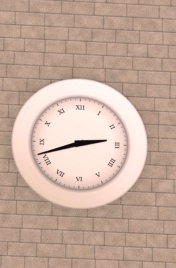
2:42
